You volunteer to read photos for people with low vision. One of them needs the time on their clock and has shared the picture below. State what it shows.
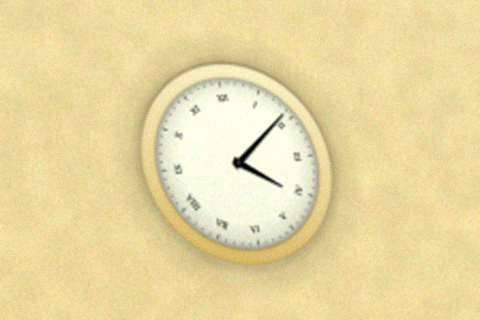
4:09
